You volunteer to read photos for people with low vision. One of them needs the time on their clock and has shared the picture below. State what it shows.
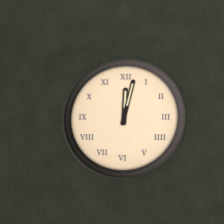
12:02
